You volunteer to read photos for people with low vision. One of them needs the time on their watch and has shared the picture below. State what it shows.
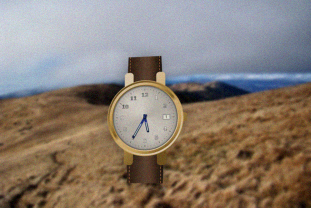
5:35
